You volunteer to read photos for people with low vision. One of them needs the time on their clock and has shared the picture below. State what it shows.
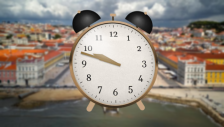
9:48
